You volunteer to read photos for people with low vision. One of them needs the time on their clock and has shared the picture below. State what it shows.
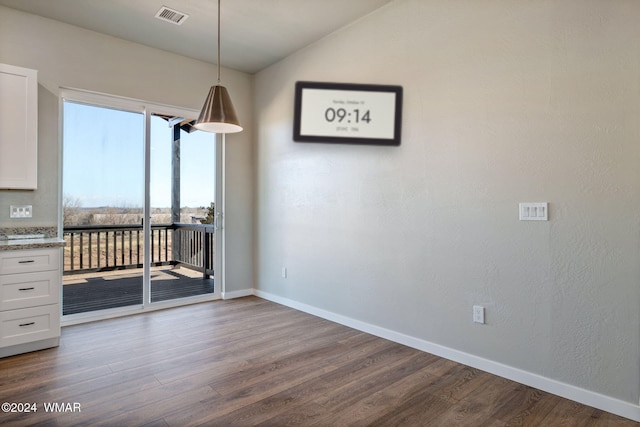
9:14
